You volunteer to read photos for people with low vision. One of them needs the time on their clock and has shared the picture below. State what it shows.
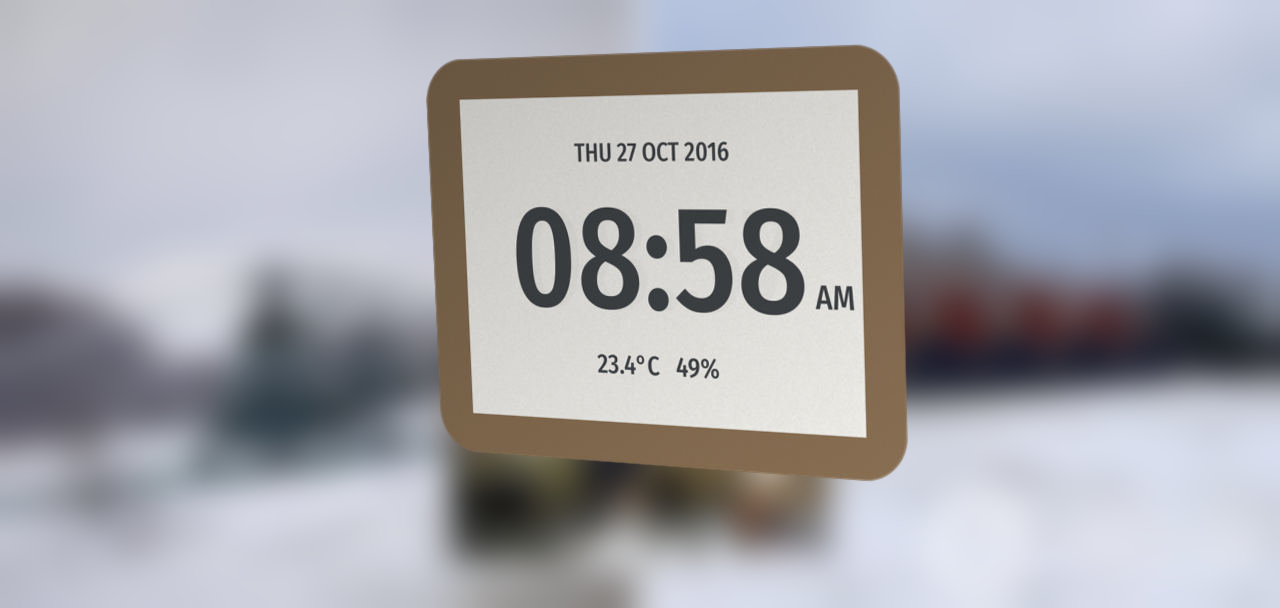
8:58
